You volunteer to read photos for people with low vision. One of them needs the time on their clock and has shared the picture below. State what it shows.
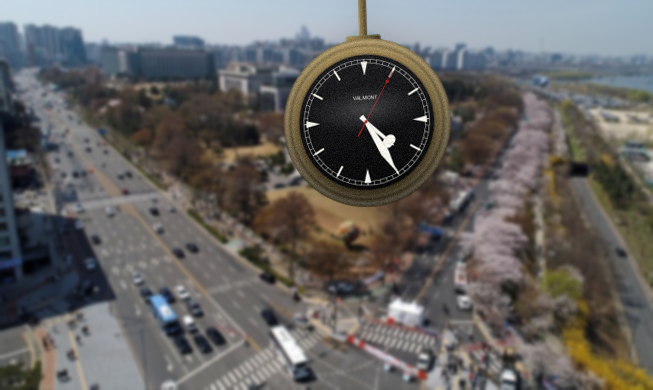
4:25:05
